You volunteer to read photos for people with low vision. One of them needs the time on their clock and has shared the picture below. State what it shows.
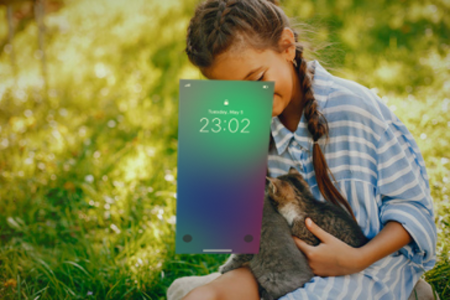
23:02
